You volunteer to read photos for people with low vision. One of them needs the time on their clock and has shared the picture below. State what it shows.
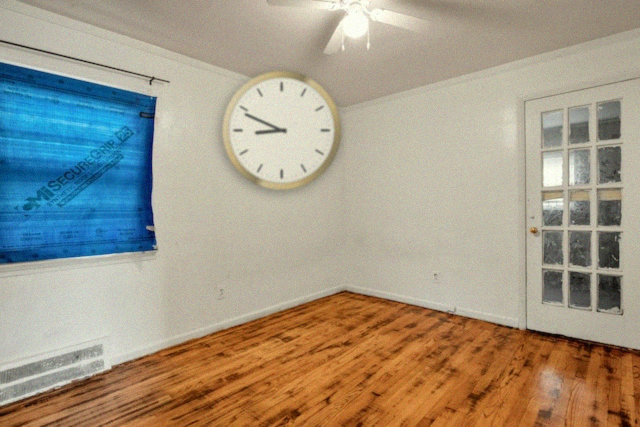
8:49
